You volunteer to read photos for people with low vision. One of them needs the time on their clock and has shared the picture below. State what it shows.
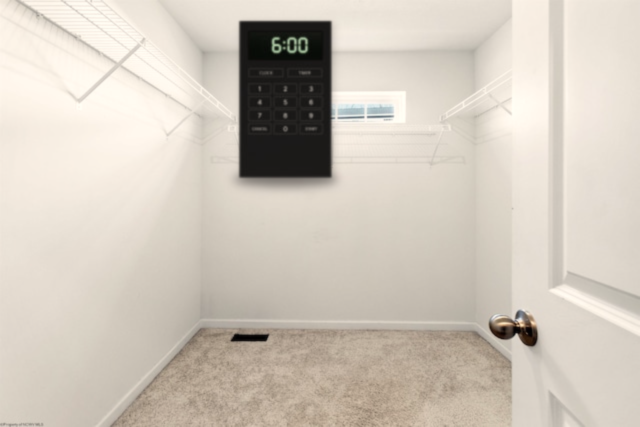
6:00
